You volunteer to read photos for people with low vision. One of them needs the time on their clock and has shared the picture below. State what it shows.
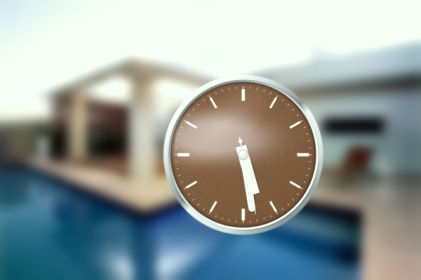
5:28:28
